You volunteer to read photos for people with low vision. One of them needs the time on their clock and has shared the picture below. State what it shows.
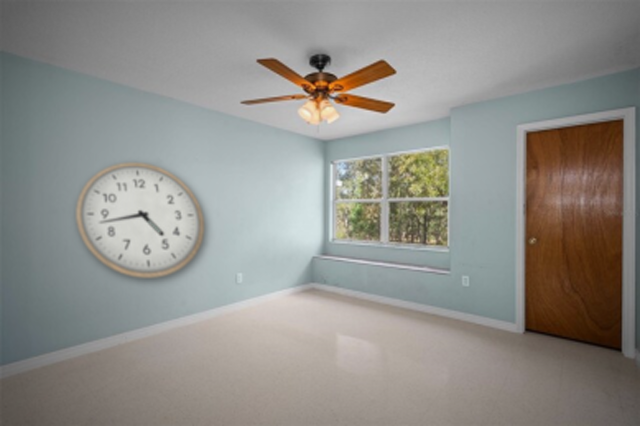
4:43
